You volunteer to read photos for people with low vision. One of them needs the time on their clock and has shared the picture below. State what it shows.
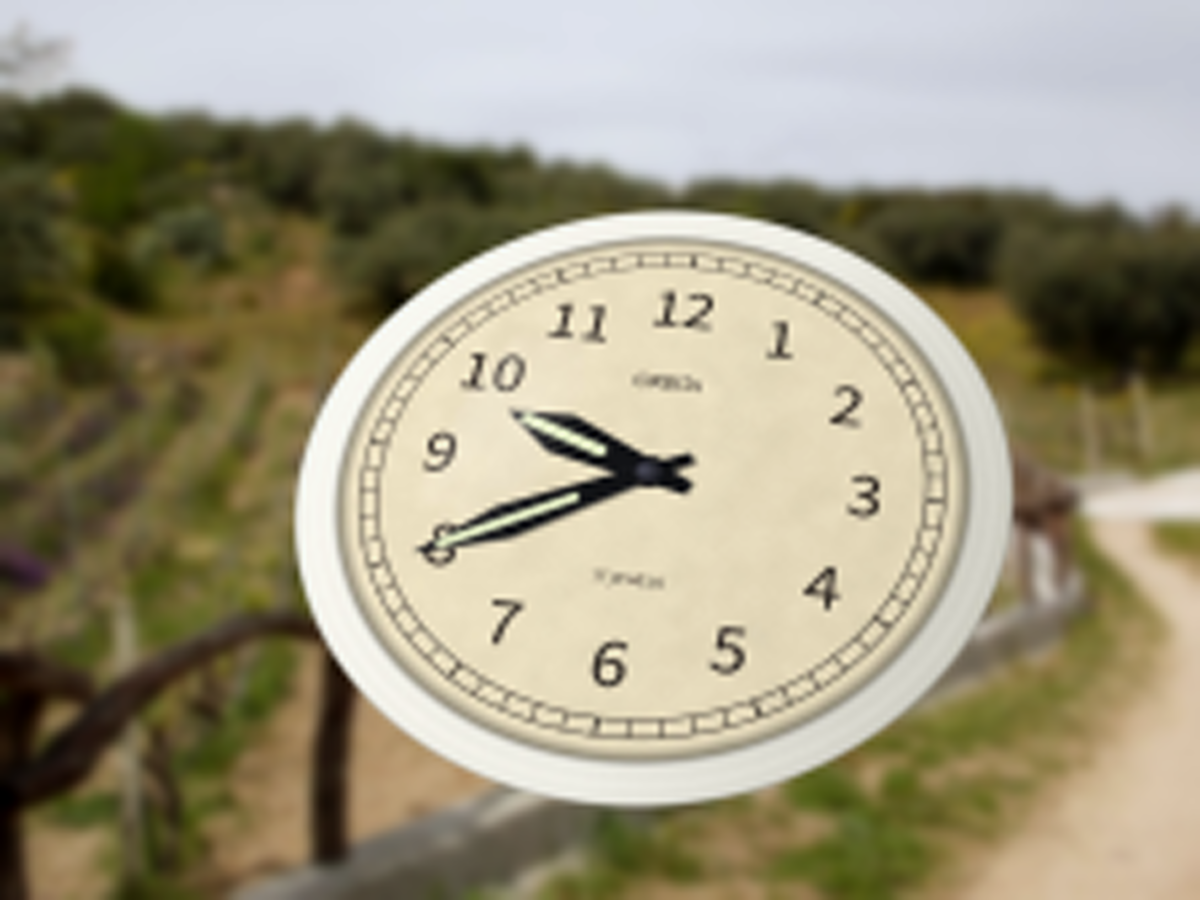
9:40
